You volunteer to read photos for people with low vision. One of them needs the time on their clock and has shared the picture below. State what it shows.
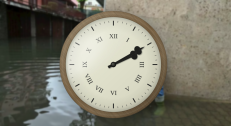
2:10
